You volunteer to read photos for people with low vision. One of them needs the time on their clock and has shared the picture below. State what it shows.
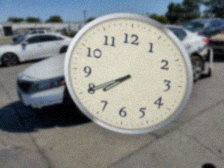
7:40
